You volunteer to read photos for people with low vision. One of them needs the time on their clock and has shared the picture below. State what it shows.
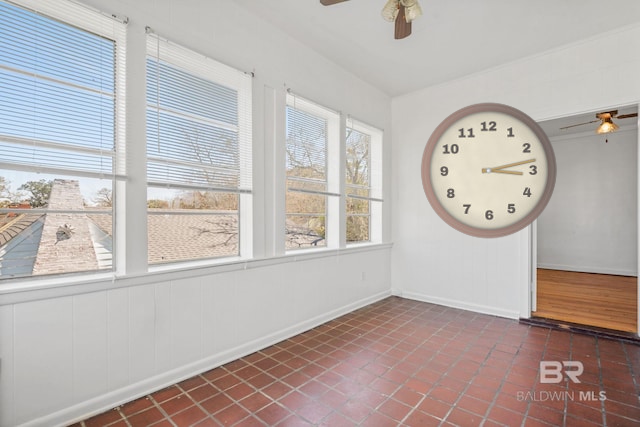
3:13
